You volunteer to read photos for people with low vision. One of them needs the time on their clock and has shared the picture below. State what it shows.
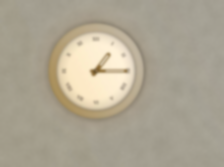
1:15
